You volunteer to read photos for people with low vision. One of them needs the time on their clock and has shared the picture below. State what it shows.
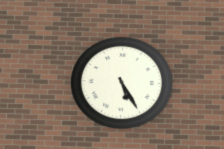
5:25
